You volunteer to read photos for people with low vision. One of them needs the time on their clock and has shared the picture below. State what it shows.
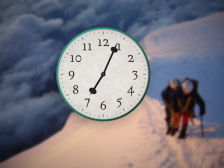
7:04
